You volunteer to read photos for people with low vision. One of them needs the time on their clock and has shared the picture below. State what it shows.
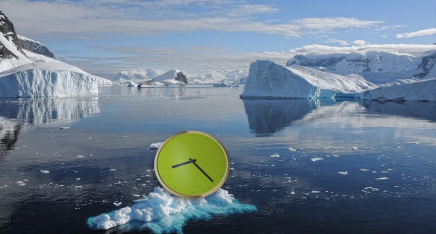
8:23
